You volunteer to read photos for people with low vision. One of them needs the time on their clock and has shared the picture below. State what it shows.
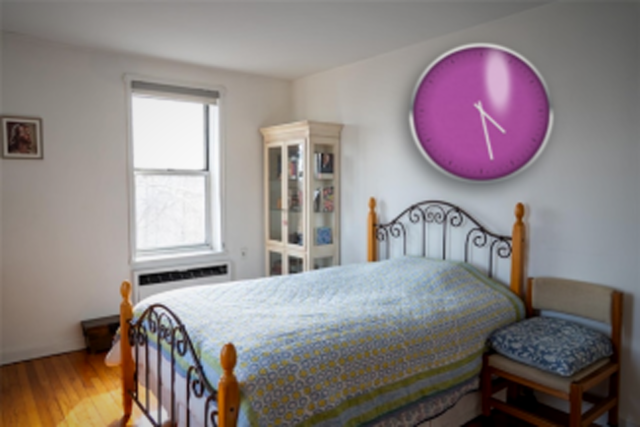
4:28
